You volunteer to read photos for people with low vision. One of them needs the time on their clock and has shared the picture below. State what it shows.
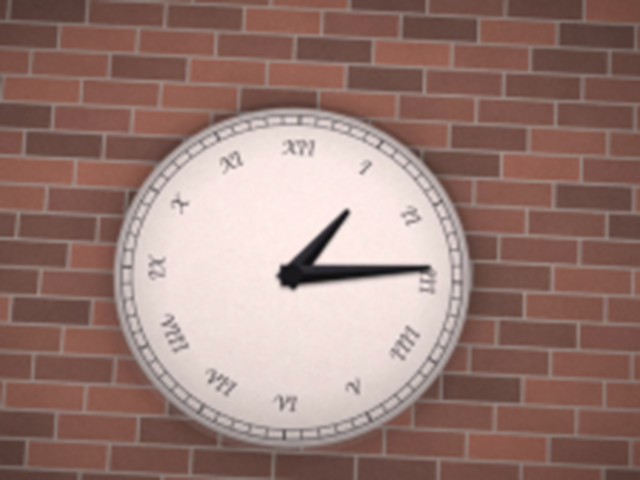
1:14
